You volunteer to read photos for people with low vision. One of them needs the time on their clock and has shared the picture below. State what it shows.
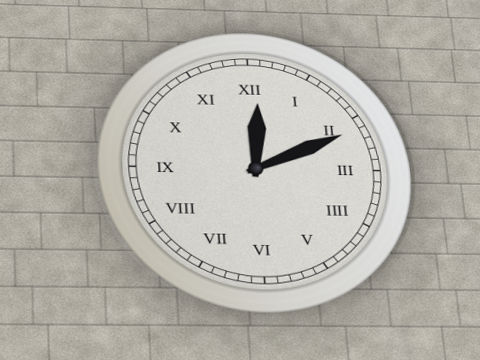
12:11
